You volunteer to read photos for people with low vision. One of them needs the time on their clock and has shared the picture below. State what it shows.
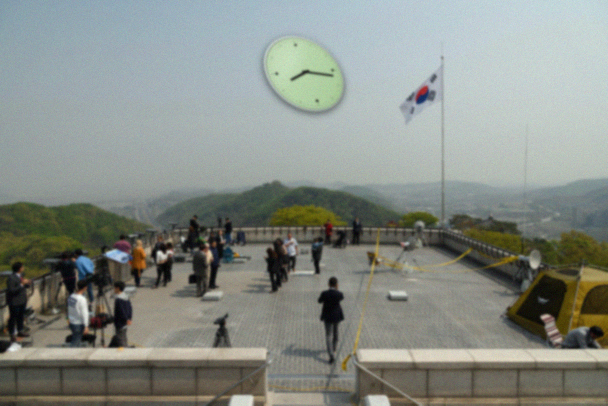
8:17
